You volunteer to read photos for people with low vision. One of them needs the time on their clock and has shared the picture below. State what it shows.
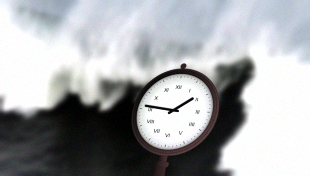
1:46
